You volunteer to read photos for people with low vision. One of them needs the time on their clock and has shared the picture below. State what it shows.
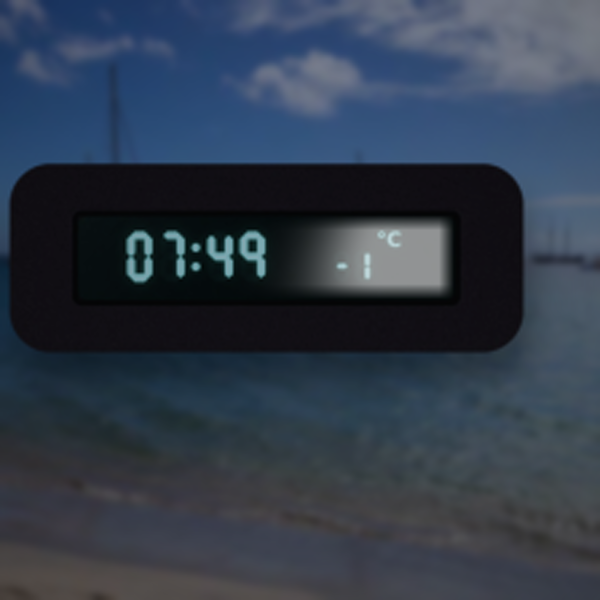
7:49
